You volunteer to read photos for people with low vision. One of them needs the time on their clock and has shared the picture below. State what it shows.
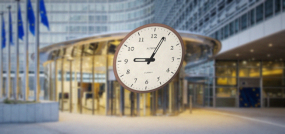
9:04
